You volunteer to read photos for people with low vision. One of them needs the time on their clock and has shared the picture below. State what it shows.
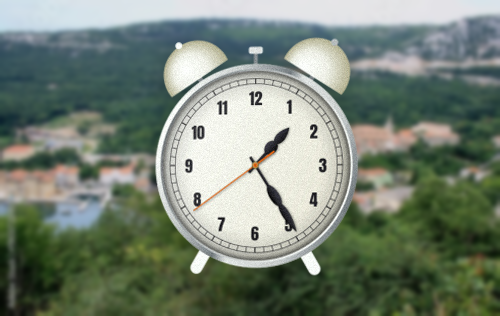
1:24:39
